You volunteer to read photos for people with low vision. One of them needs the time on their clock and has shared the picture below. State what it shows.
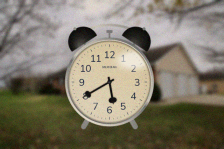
5:40
